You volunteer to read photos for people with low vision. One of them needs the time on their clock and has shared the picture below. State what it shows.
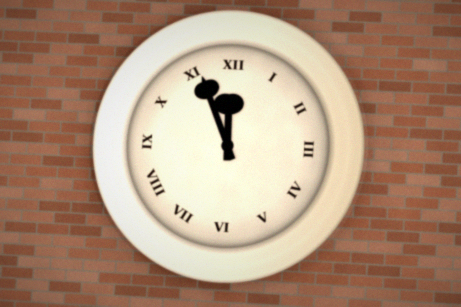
11:56
